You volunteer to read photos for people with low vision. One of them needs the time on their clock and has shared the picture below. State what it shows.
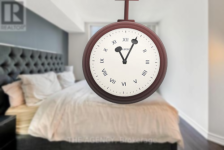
11:04
